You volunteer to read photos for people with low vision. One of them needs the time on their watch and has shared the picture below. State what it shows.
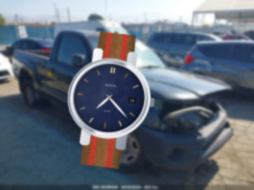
7:22
